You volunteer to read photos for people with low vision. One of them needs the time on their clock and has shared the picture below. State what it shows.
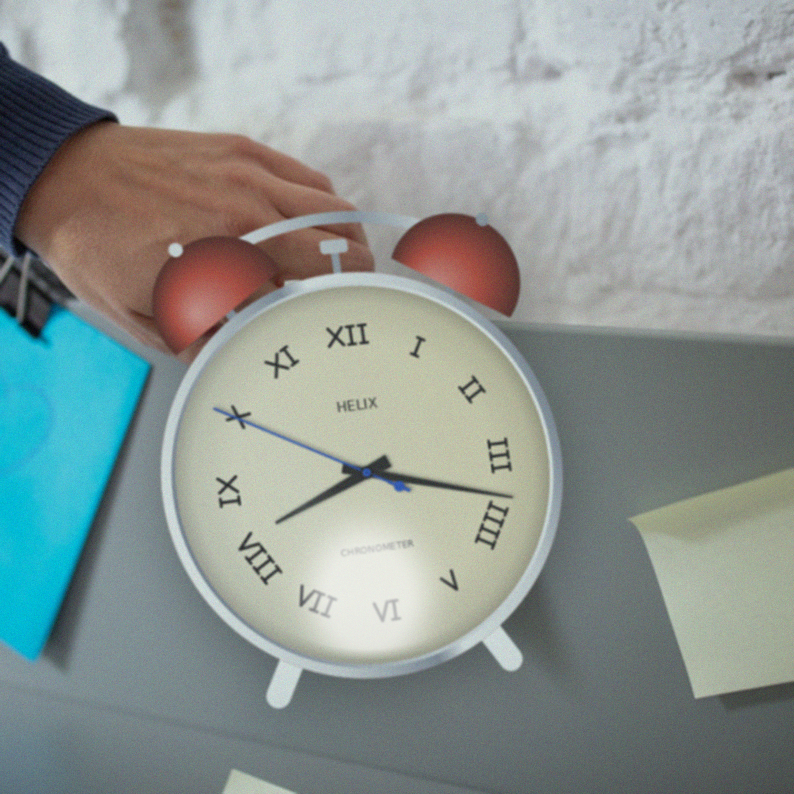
8:17:50
